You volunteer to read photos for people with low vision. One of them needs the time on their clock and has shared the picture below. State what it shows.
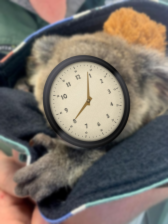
8:04
